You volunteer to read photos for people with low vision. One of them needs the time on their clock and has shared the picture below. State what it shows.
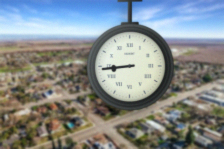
8:44
